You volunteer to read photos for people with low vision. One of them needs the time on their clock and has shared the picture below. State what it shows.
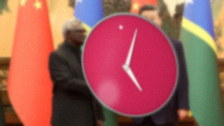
5:04
